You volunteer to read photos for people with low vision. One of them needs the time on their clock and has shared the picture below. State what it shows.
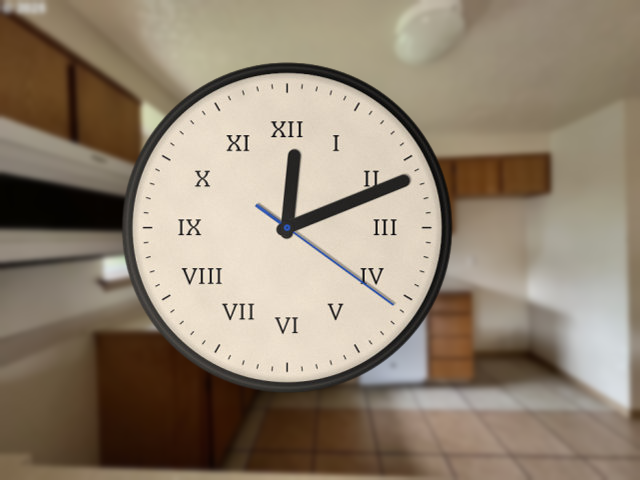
12:11:21
